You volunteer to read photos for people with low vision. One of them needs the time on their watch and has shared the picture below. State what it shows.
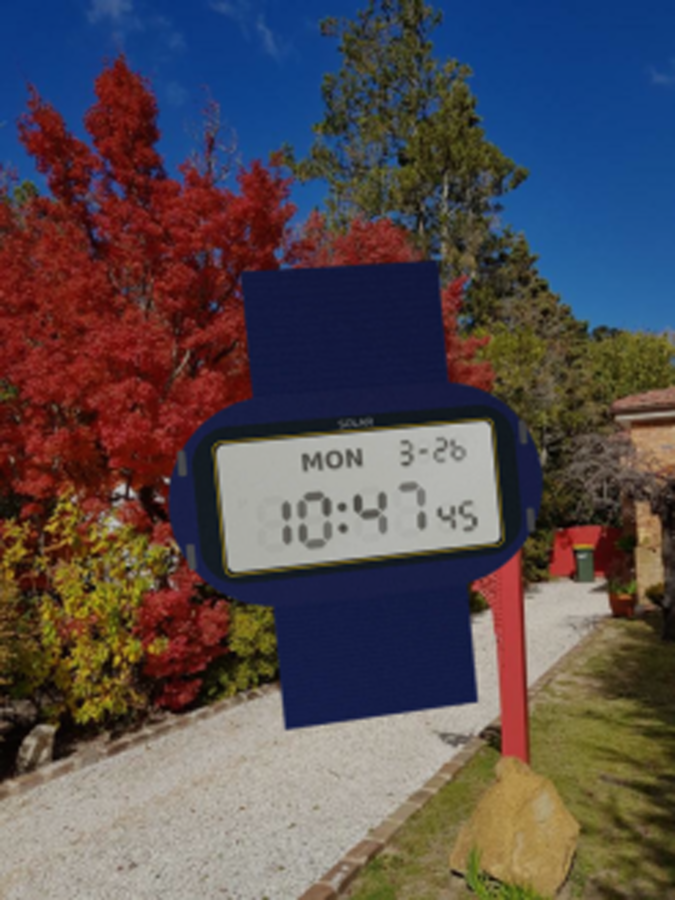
10:47:45
